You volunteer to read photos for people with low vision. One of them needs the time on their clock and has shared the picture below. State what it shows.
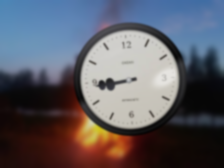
8:44
